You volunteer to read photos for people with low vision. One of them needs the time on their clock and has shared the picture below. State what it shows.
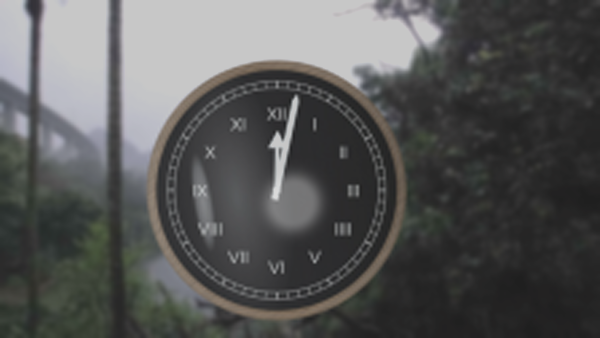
12:02
